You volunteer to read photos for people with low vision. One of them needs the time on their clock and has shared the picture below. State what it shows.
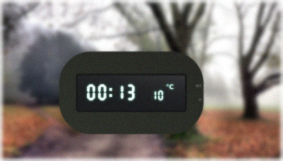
0:13
